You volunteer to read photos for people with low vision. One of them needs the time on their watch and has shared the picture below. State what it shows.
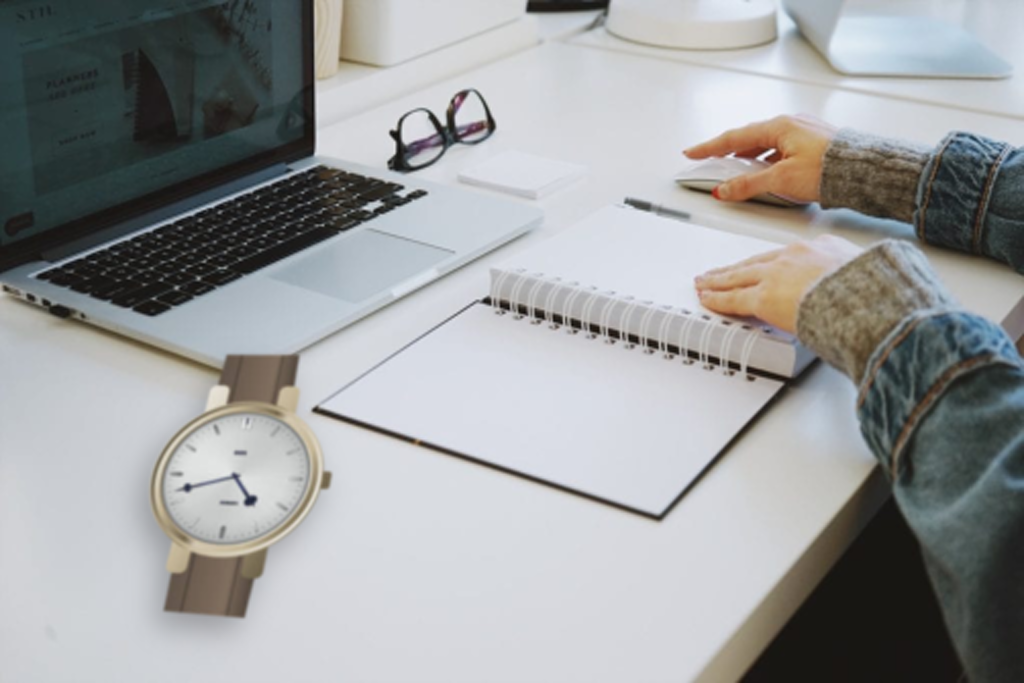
4:42
